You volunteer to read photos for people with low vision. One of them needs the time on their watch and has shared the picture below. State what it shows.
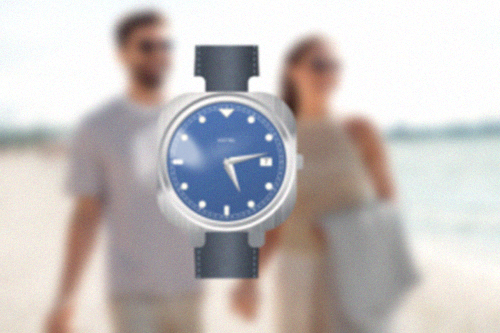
5:13
